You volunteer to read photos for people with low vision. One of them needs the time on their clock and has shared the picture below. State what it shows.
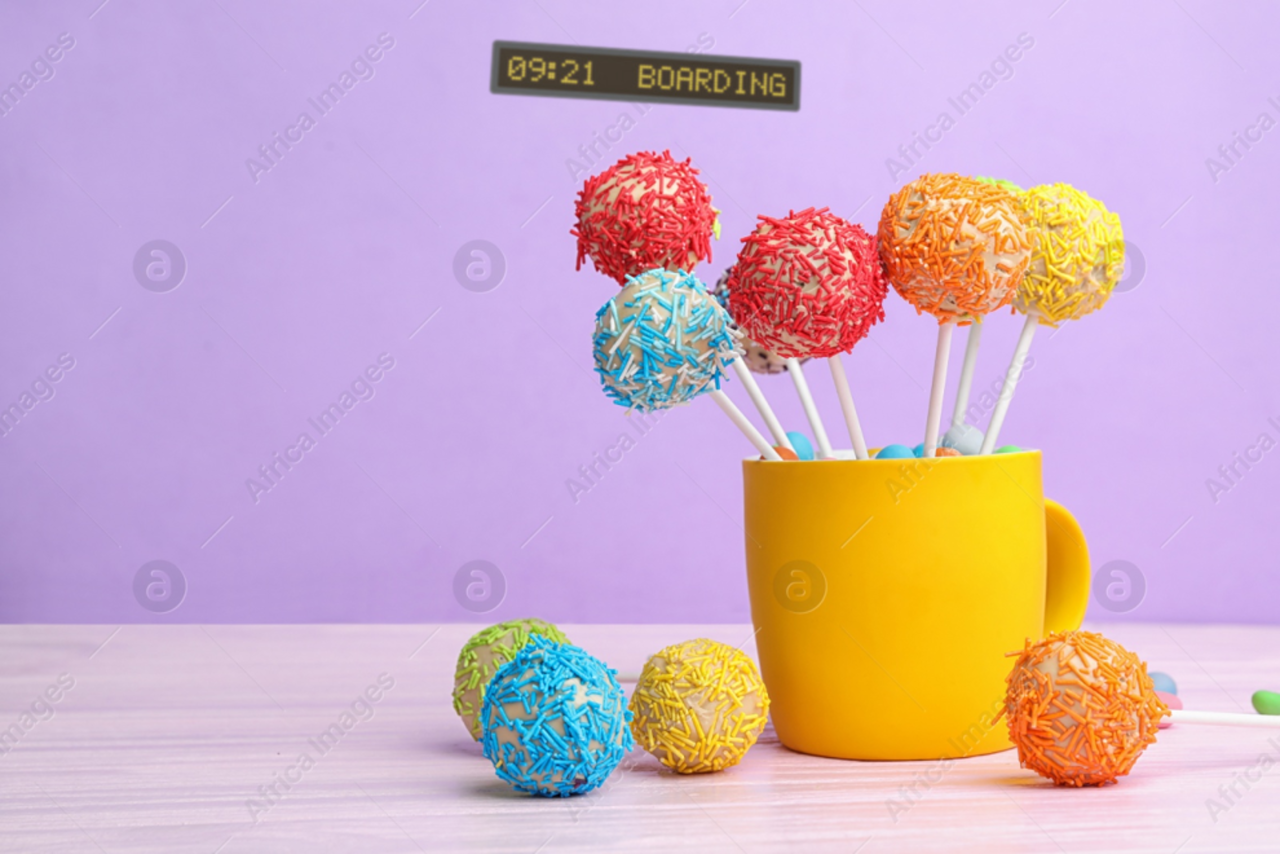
9:21
